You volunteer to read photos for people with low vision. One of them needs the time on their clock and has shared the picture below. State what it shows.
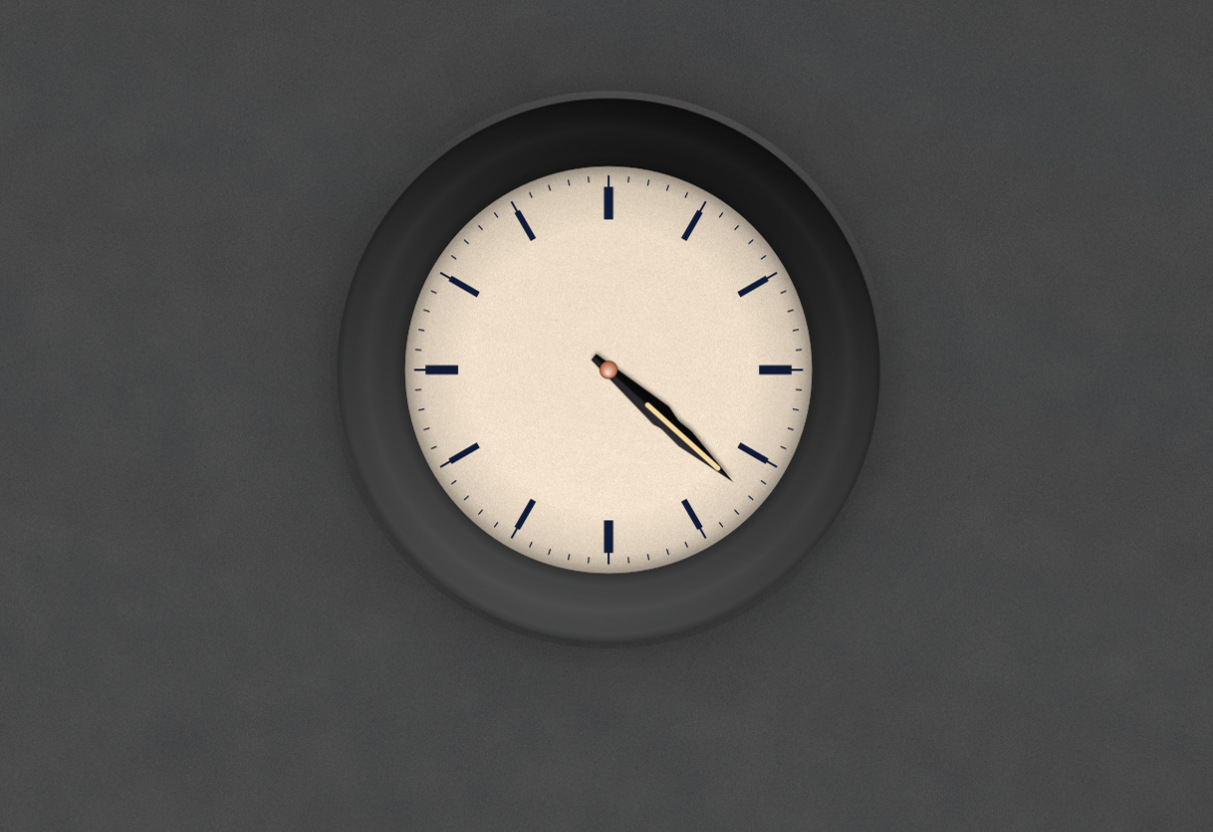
4:22
